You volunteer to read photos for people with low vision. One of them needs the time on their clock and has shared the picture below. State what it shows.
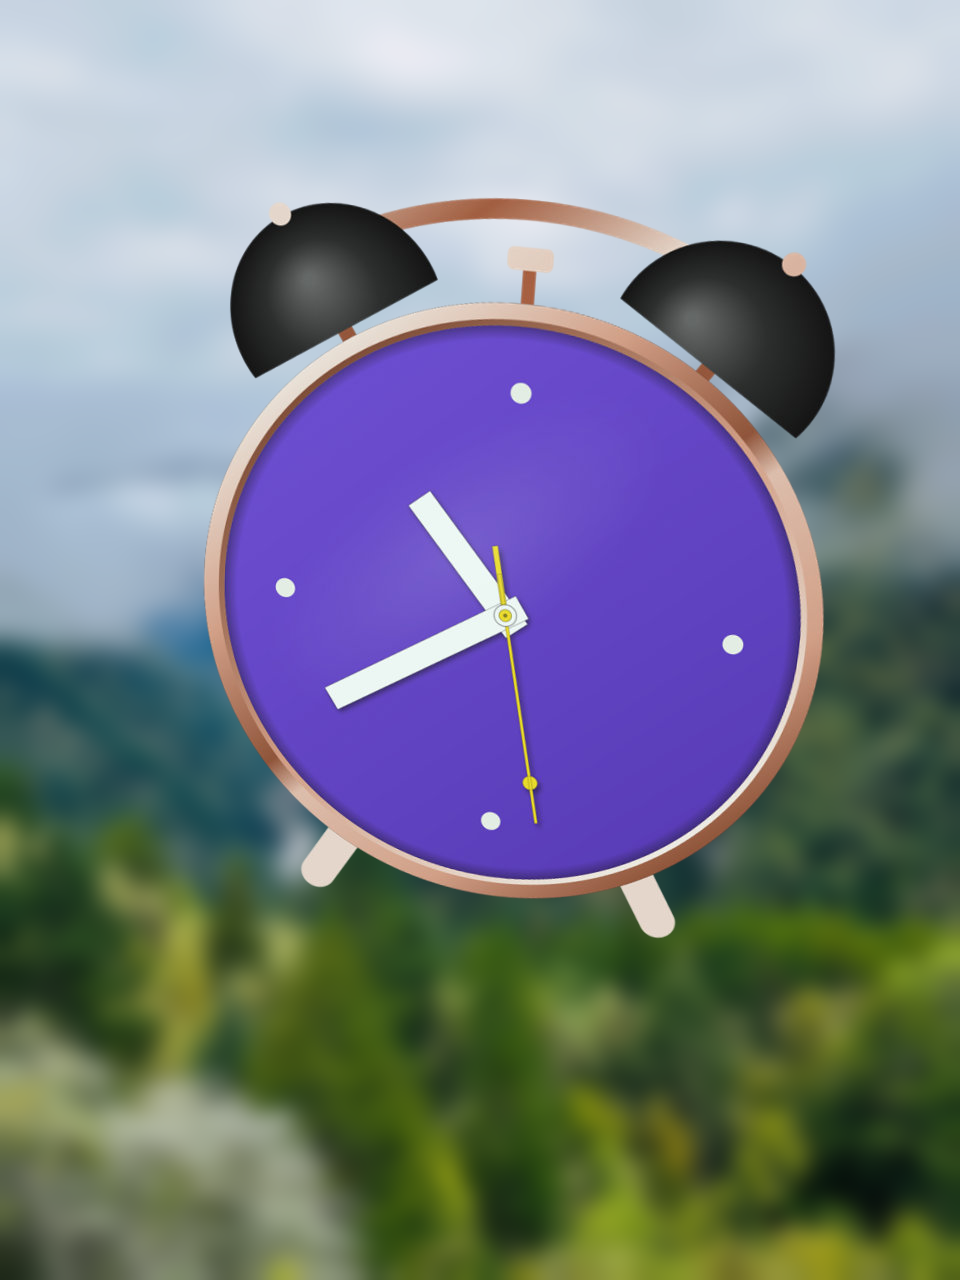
10:39:28
